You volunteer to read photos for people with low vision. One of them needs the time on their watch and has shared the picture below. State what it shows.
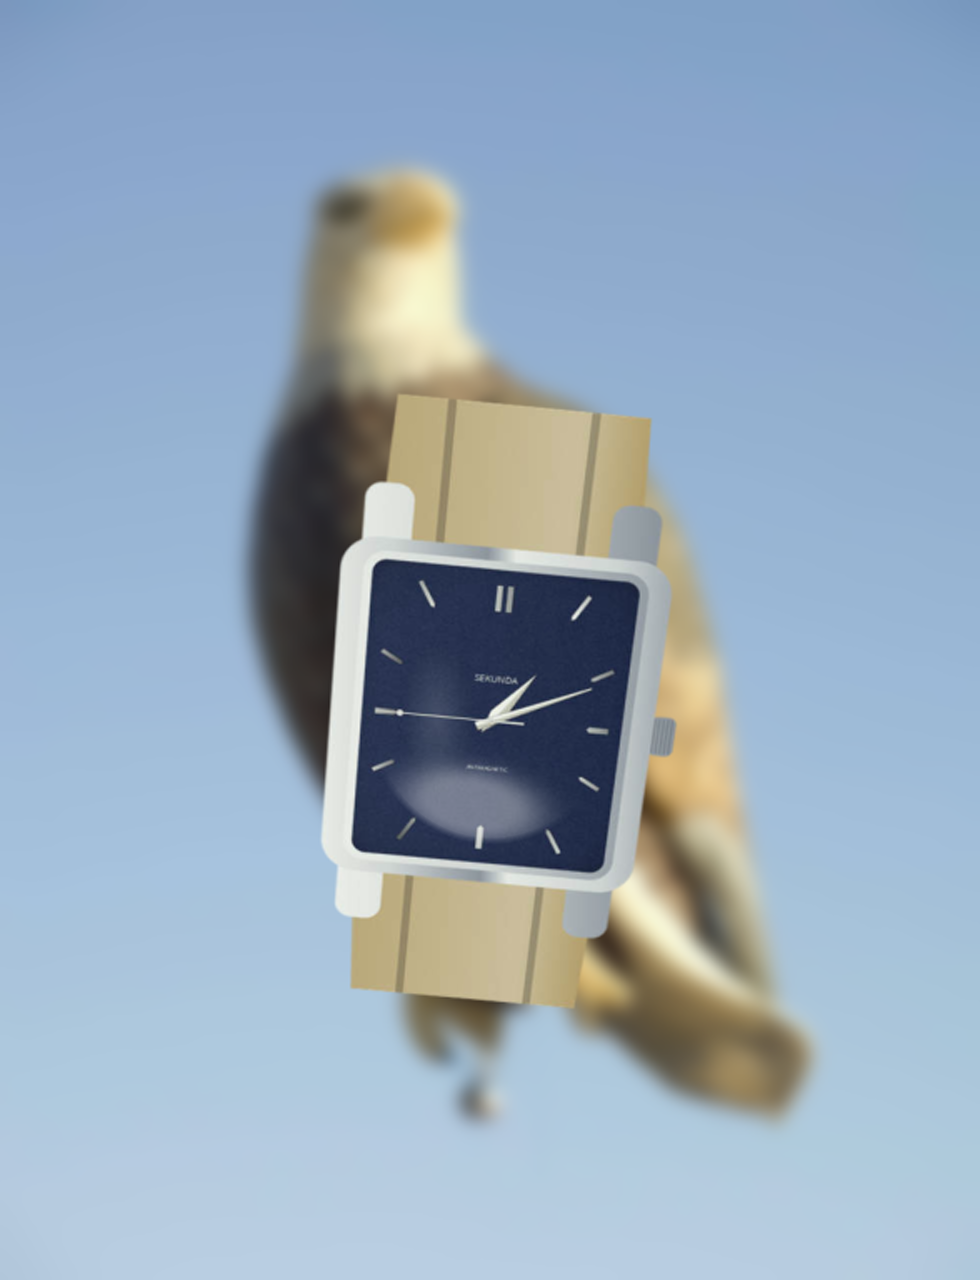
1:10:45
